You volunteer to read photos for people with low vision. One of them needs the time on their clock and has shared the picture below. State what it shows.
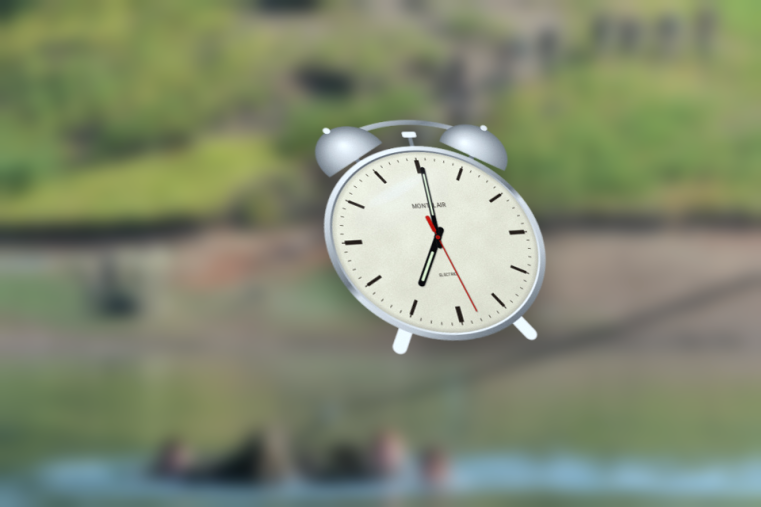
7:00:28
